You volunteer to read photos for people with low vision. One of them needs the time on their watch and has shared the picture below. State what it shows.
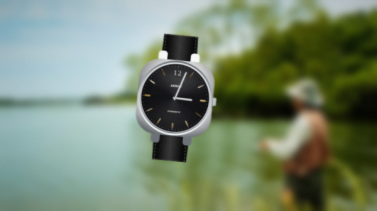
3:03
